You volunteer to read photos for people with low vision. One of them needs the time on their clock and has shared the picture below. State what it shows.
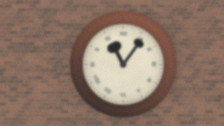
11:06
